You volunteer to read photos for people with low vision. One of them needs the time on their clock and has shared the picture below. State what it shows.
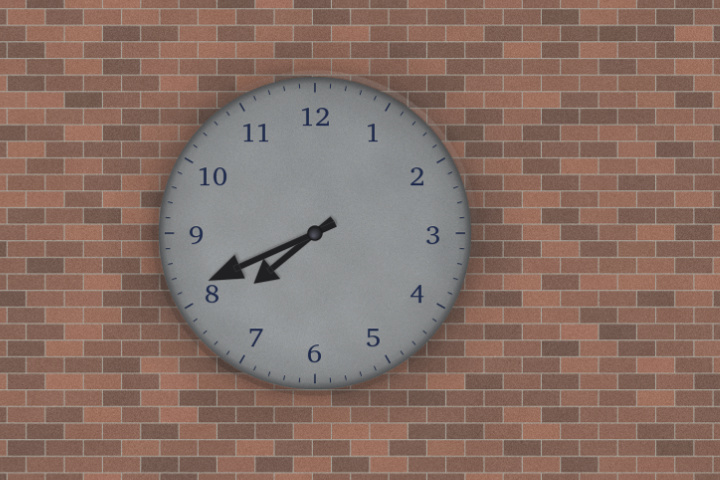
7:41
